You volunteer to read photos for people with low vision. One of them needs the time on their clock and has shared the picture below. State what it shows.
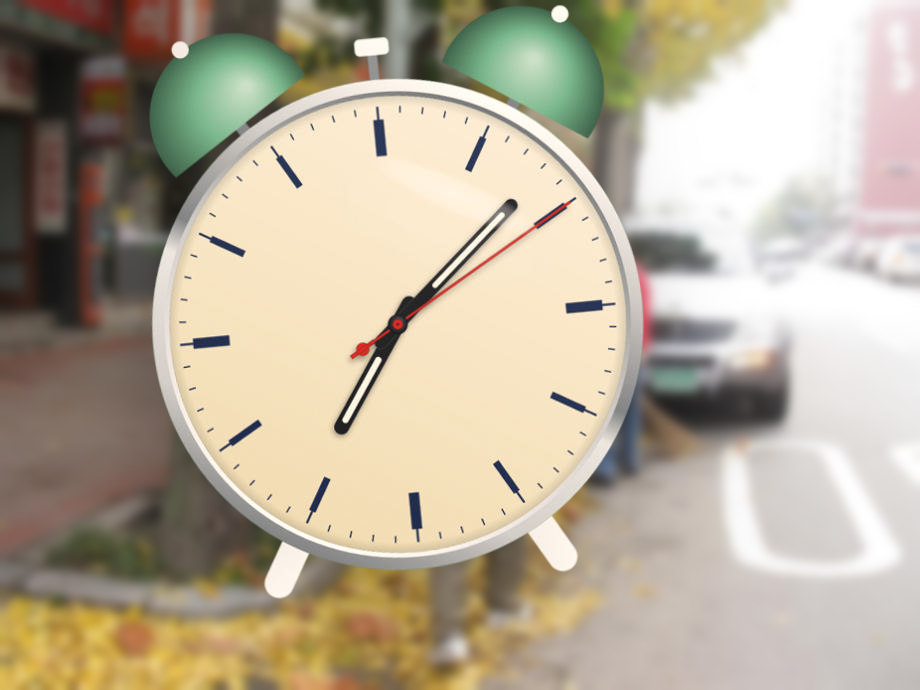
7:08:10
